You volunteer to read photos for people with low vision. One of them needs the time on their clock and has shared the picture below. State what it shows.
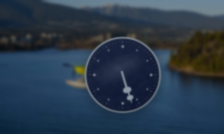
5:27
